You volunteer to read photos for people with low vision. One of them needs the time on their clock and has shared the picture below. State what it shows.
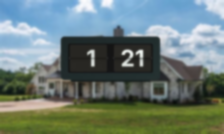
1:21
